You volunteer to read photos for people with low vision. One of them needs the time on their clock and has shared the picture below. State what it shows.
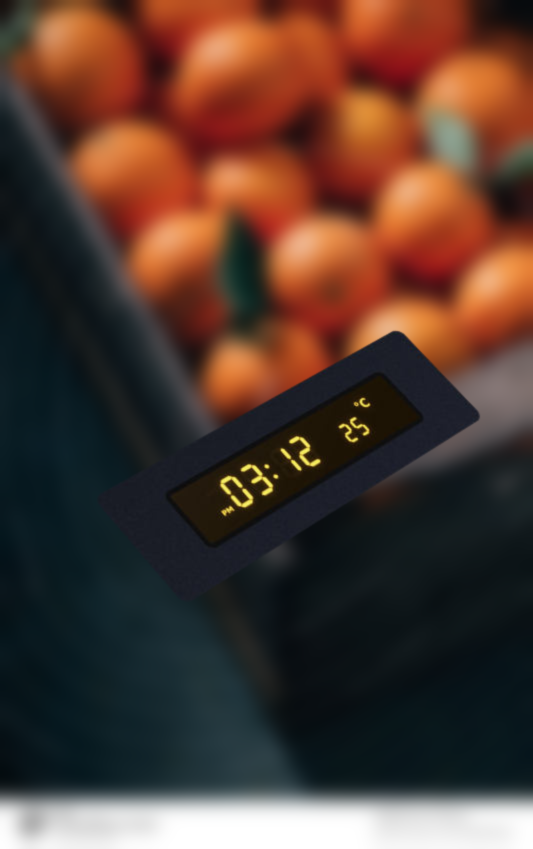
3:12
